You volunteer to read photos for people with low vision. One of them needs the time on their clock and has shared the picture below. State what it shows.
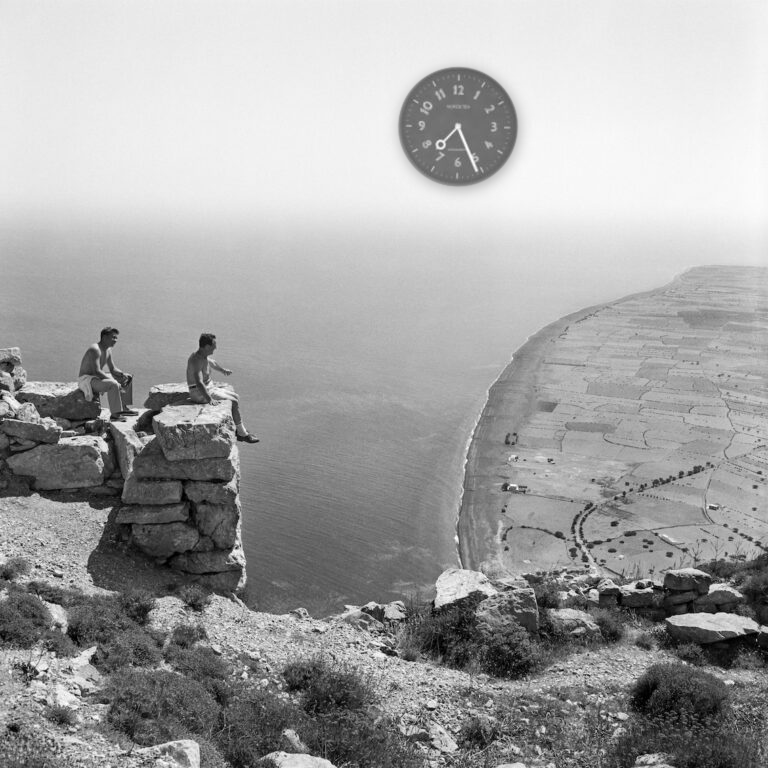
7:26
